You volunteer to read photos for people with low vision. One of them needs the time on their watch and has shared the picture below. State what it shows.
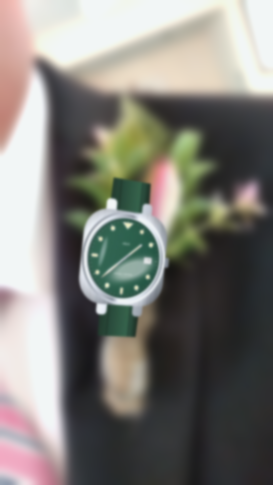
1:38
